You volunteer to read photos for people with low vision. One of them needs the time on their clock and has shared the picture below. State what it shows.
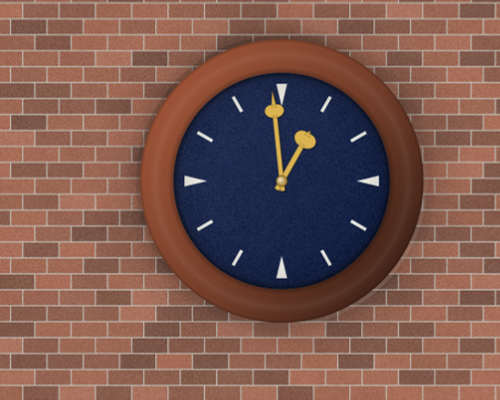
12:59
